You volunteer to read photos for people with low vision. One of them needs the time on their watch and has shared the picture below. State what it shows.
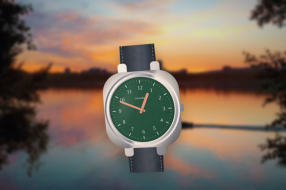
12:49
